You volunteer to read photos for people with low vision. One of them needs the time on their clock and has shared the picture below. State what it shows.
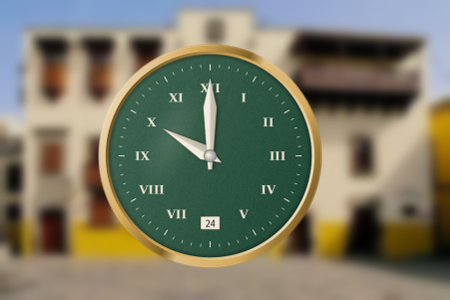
10:00
